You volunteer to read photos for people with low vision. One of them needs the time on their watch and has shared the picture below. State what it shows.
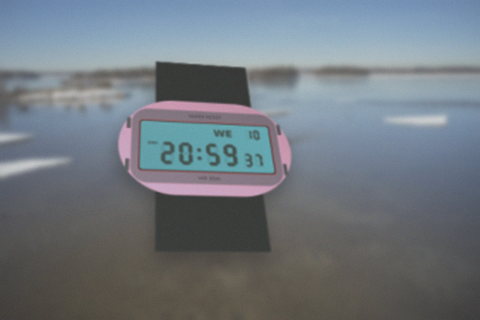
20:59:37
